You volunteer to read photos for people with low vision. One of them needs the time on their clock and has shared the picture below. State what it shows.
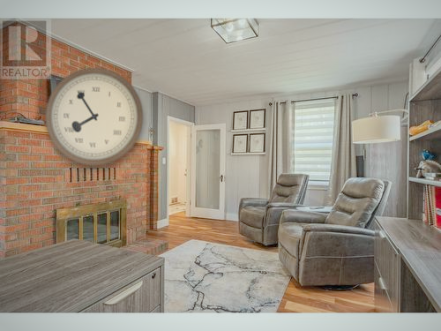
7:54
